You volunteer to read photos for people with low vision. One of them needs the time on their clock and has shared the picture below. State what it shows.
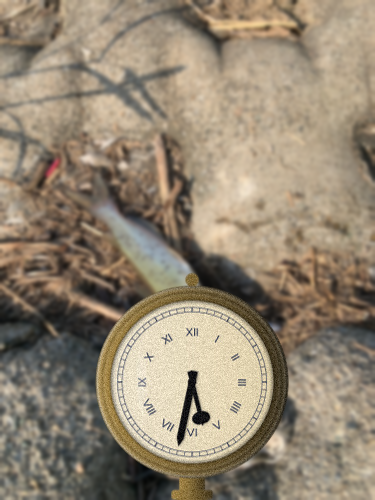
5:32
